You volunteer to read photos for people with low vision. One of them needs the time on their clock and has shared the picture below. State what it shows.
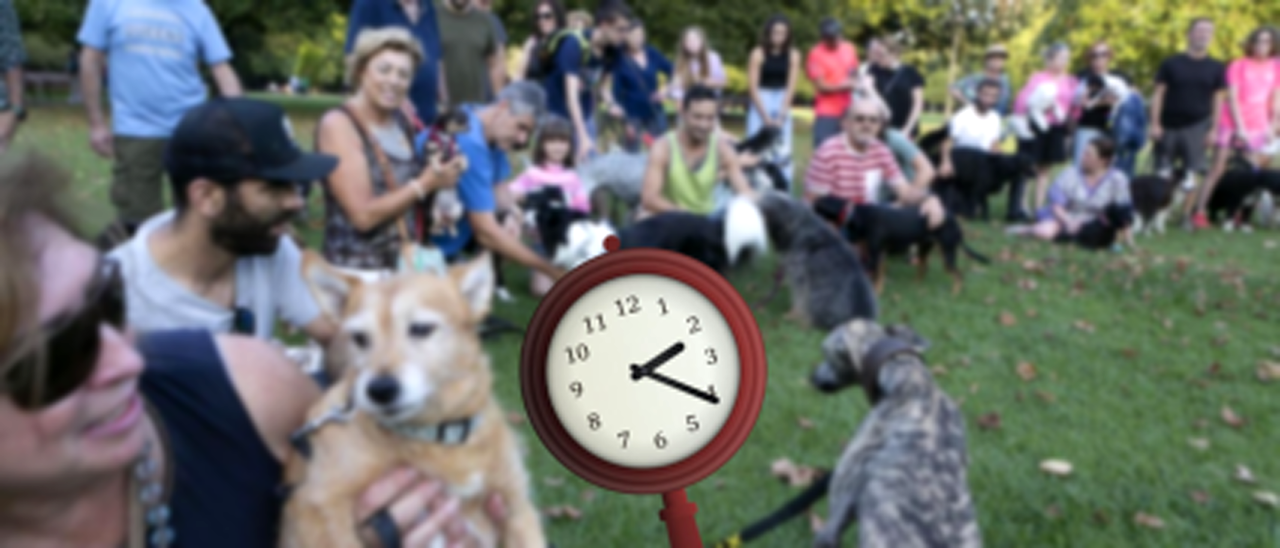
2:21
